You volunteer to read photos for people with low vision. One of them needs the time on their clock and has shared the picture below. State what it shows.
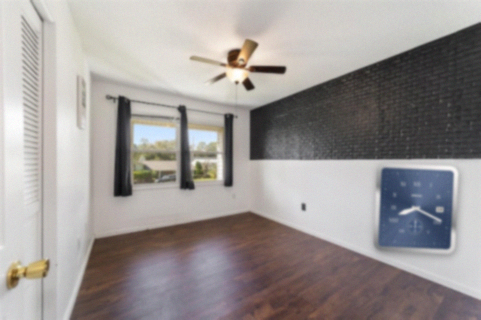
8:19
